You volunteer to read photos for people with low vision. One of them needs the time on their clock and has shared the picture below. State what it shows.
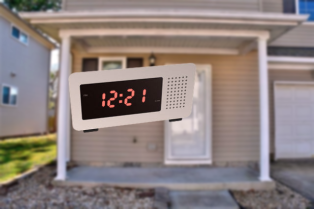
12:21
